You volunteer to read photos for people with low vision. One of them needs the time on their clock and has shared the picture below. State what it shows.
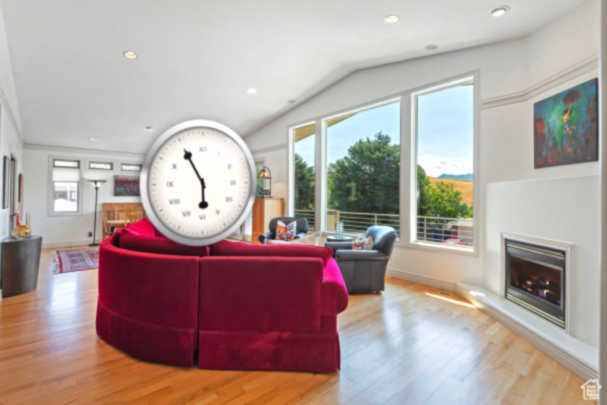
5:55
